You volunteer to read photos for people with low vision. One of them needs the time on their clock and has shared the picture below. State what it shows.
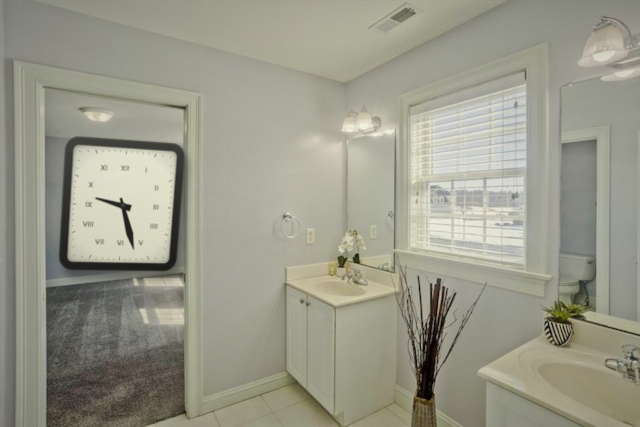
9:27
